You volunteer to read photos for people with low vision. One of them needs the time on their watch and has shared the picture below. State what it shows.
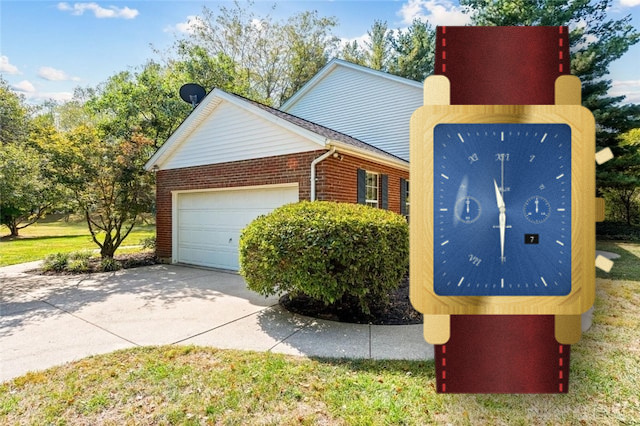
11:30
